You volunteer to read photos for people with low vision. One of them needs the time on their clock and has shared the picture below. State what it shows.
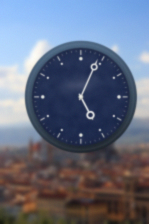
5:04
